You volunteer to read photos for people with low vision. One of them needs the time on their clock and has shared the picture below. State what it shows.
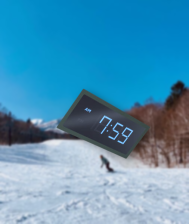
7:59
